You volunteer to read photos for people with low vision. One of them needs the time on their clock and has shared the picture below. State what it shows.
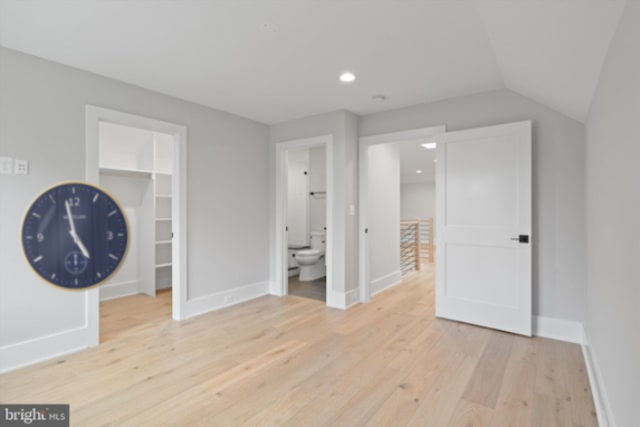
4:58
